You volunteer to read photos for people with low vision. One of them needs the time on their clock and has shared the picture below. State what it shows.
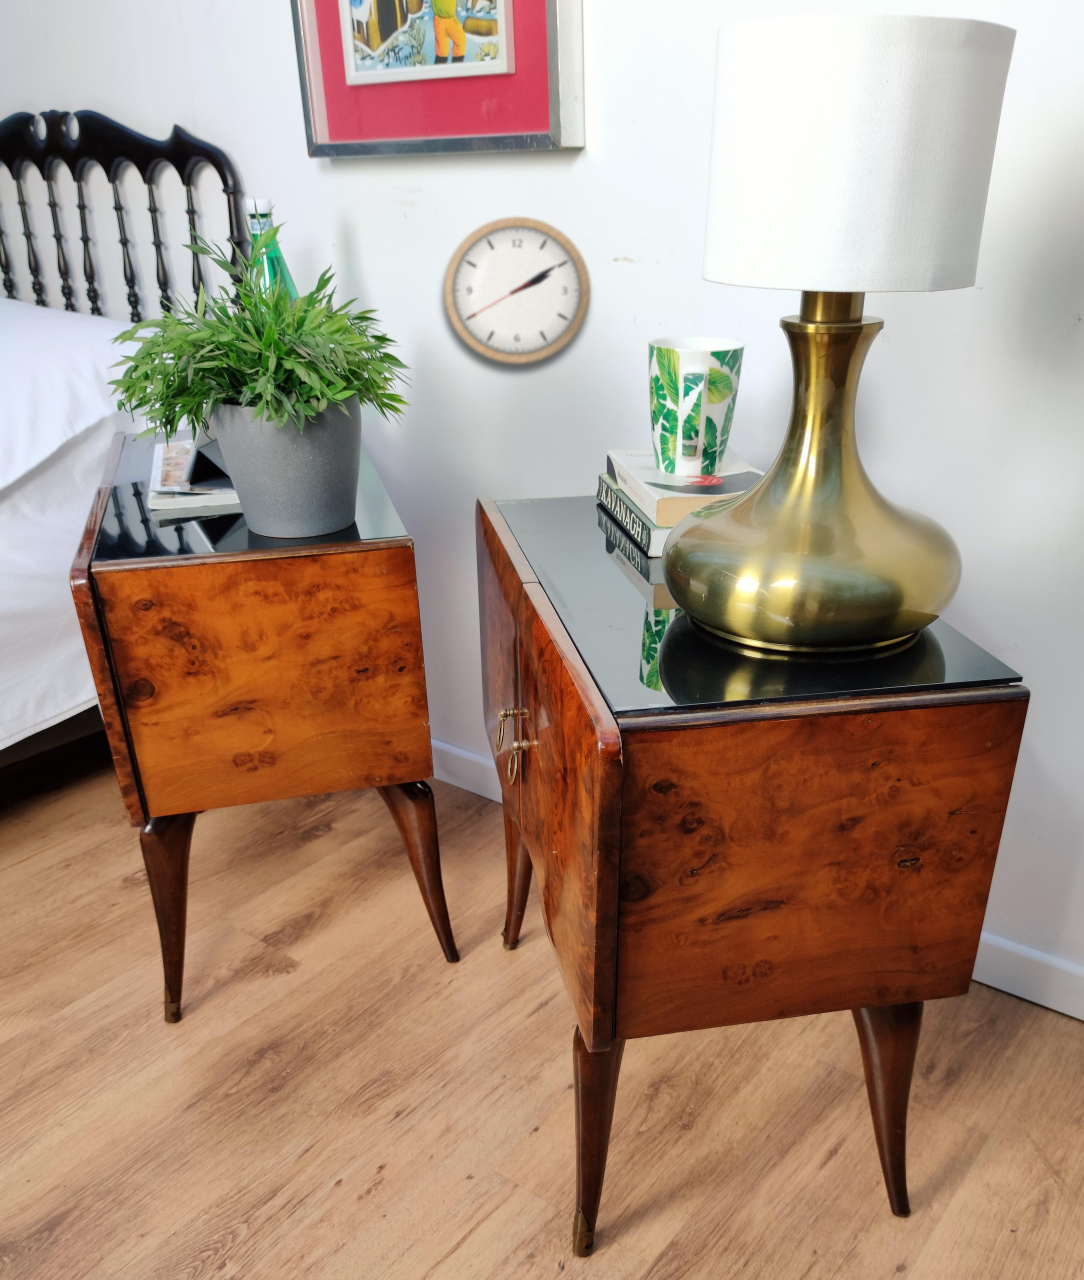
2:09:40
